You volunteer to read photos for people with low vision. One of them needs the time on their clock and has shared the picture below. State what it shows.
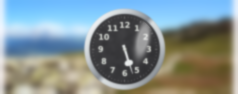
5:27
